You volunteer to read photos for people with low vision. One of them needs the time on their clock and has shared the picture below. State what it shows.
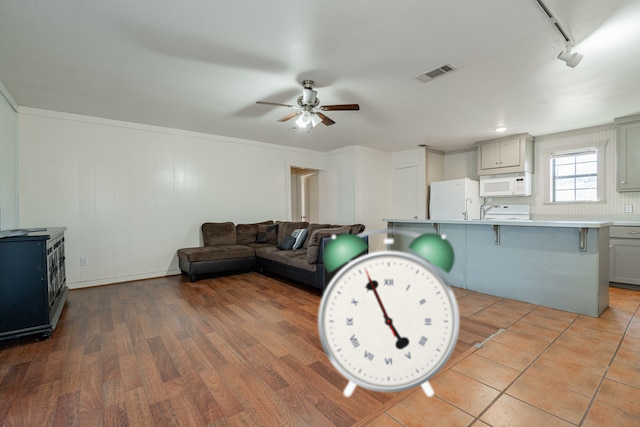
4:55:56
